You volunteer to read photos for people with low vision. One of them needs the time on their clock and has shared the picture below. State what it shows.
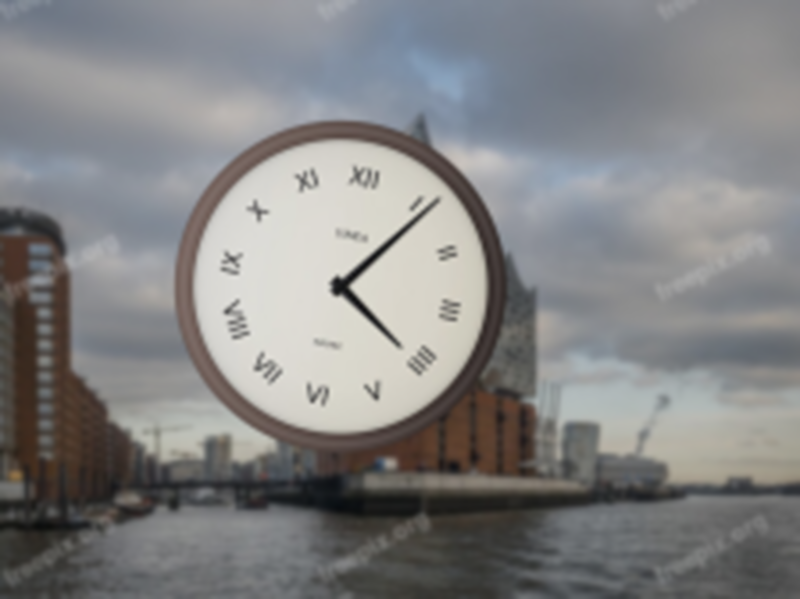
4:06
